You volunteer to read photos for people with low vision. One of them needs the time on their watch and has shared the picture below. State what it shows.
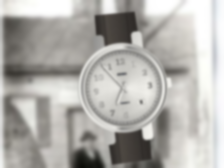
6:54
